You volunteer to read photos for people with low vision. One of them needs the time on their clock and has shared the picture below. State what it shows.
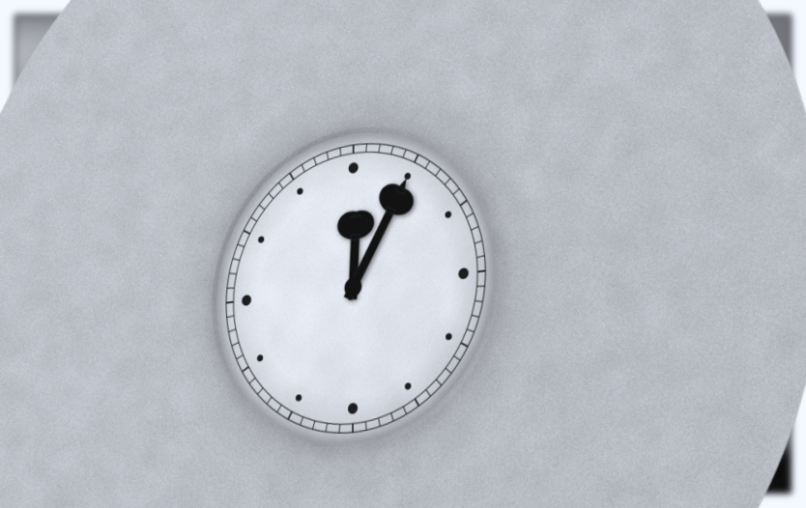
12:05
